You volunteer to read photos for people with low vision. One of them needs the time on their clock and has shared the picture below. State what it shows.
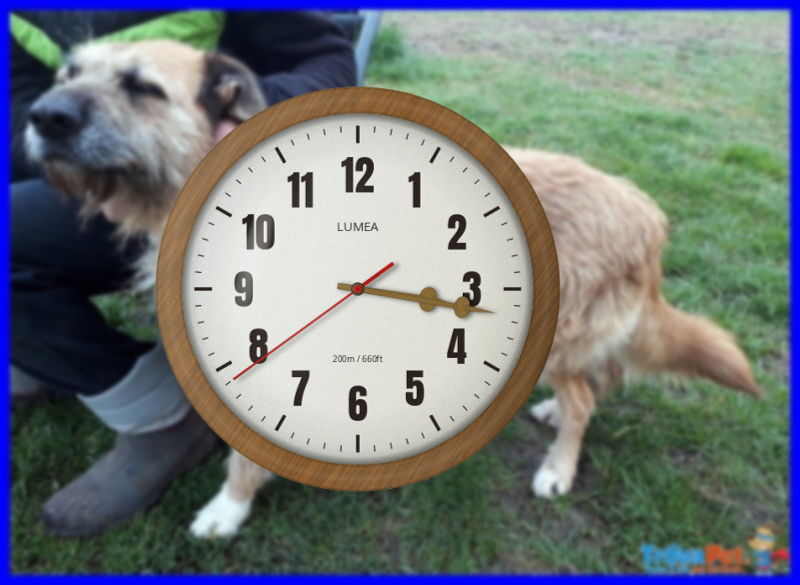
3:16:39
